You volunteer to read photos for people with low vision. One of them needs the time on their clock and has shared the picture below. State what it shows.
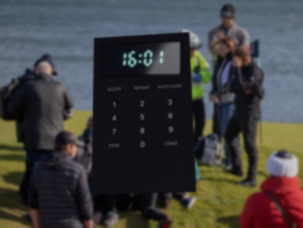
16:01
